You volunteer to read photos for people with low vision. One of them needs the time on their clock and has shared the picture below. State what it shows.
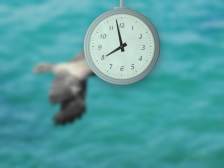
7:58
